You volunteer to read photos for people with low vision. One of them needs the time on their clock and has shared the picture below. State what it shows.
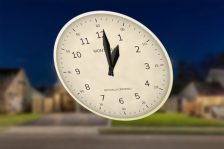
1:01
